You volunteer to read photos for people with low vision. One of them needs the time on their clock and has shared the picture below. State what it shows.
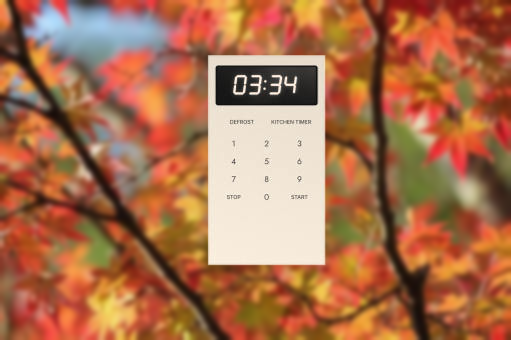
3:34
